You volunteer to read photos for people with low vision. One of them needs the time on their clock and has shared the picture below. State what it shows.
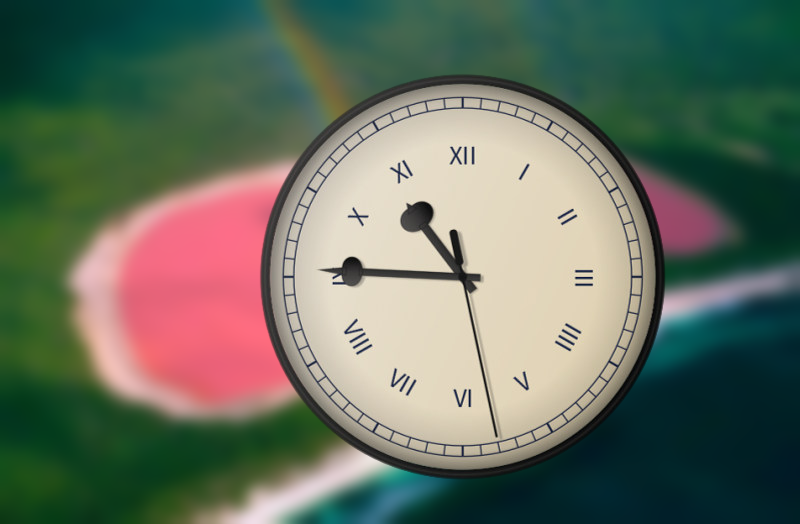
10:45:28
